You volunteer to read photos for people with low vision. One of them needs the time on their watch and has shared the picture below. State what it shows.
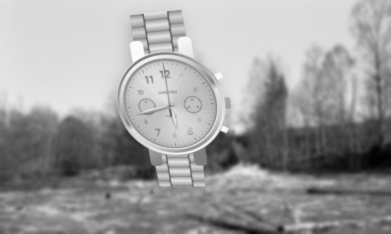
5:43
